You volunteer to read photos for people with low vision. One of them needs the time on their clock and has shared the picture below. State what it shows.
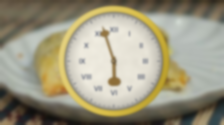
5:57
